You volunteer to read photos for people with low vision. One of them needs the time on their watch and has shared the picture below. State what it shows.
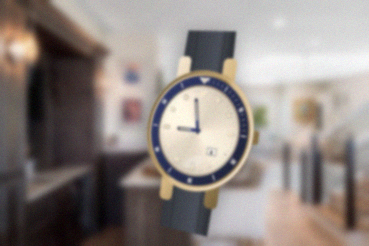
8:58
